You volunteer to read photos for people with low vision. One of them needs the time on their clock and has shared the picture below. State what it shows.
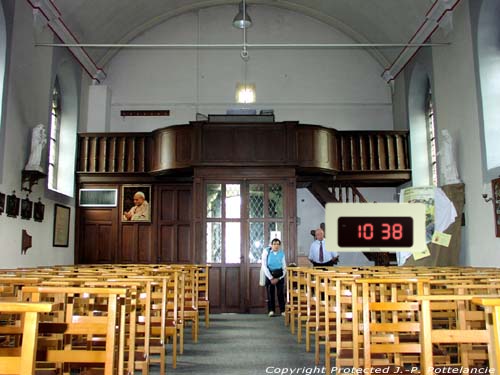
10:38
